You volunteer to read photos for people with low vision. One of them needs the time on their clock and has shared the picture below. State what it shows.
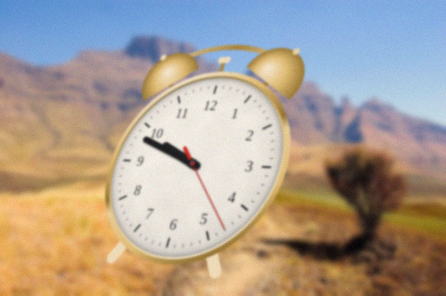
9:48:23
